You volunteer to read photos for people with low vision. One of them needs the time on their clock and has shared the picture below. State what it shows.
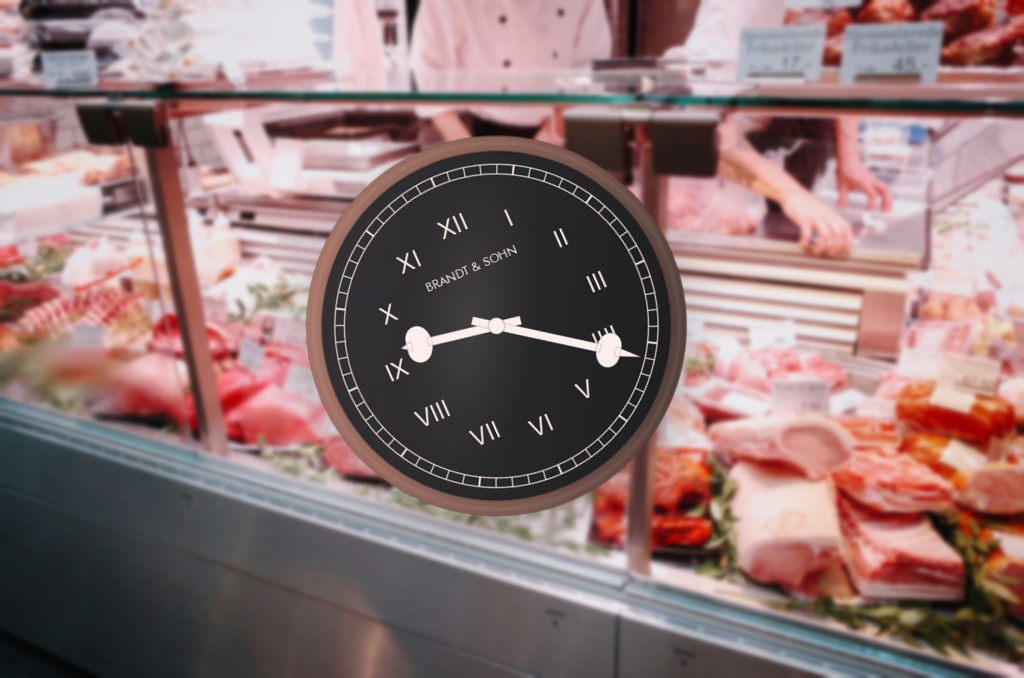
9:21
